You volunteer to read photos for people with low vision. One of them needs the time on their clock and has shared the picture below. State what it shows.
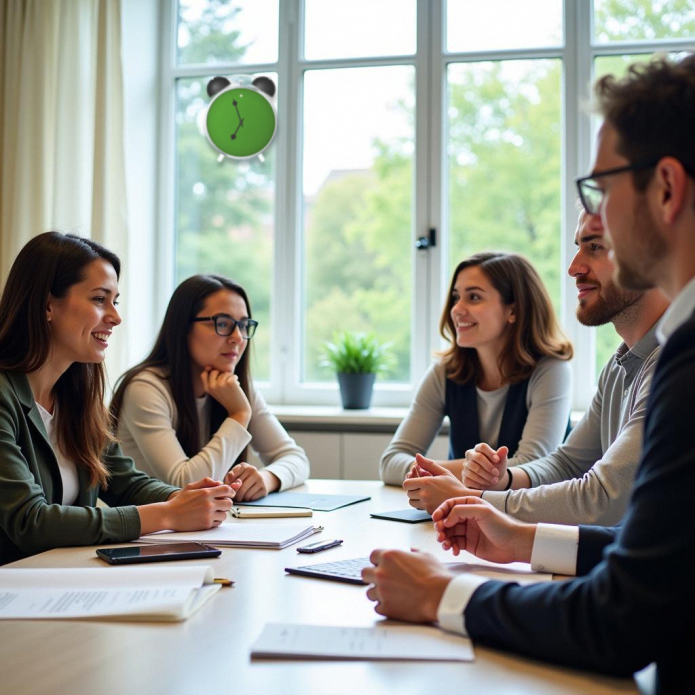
6:57
